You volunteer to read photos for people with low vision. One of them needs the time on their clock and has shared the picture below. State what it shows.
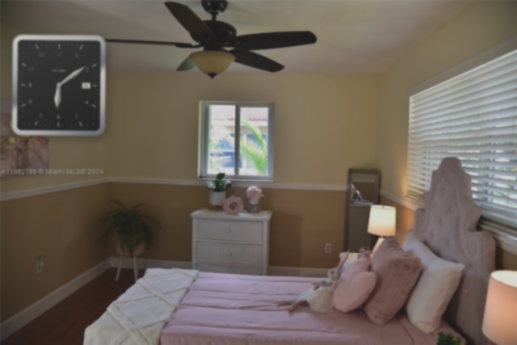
6:09
